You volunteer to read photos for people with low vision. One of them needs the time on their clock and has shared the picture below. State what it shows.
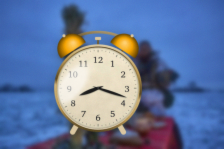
8:18
